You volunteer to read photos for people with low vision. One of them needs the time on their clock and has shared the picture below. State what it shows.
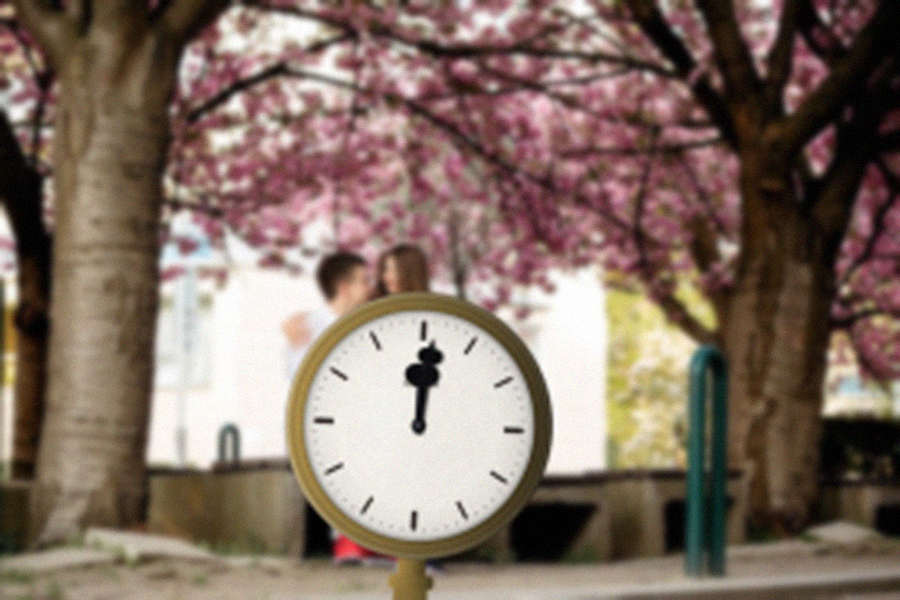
12:01
